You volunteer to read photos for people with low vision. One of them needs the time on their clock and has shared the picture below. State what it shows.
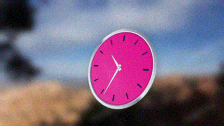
10:34
